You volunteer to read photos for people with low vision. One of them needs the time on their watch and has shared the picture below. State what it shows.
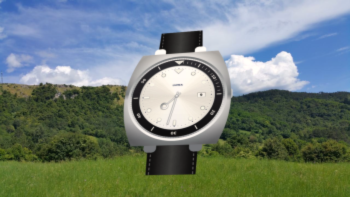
7:32
